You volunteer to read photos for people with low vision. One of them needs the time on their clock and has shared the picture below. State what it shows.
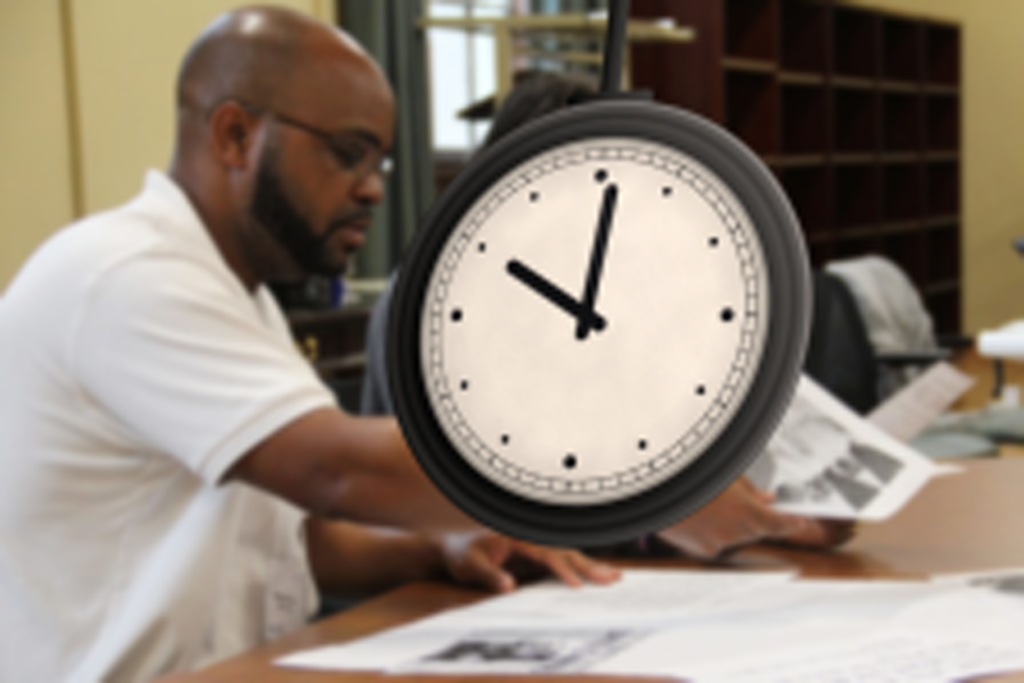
10:01
